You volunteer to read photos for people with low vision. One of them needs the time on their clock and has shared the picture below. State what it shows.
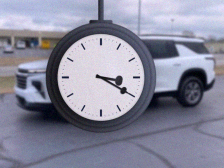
3:20
